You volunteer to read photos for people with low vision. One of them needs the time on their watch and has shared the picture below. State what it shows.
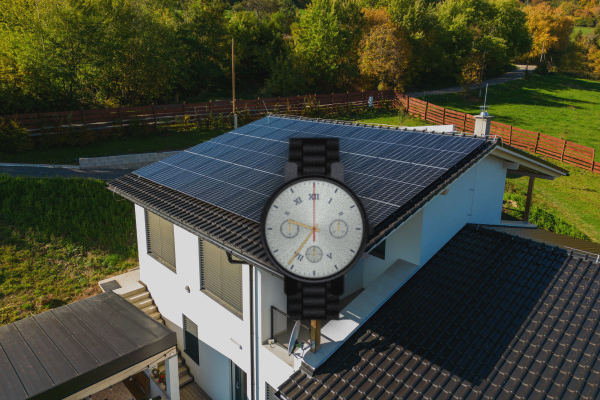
9:36
